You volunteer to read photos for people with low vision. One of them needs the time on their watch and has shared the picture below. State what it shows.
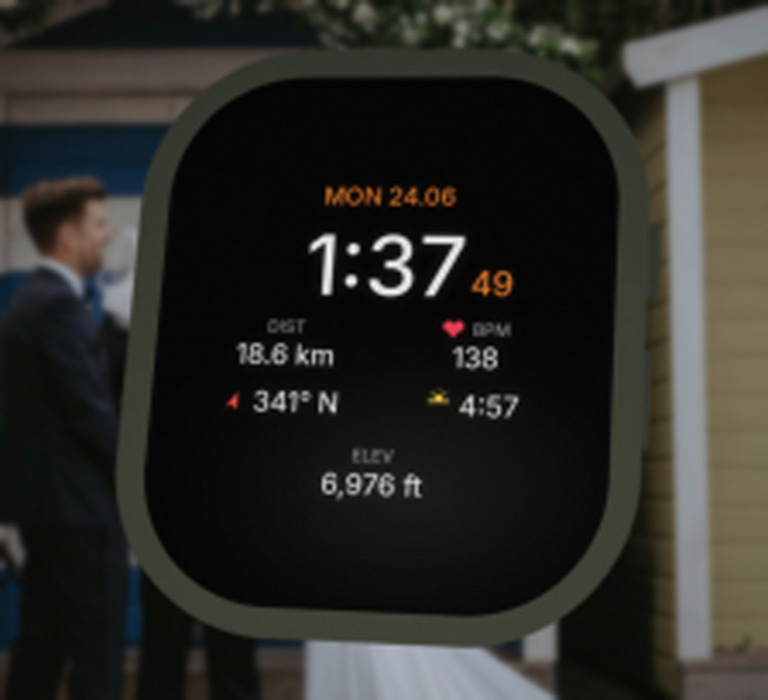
1:37:49
